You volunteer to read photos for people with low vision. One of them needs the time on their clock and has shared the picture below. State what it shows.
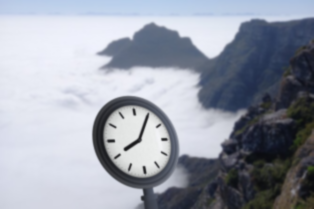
8:05
